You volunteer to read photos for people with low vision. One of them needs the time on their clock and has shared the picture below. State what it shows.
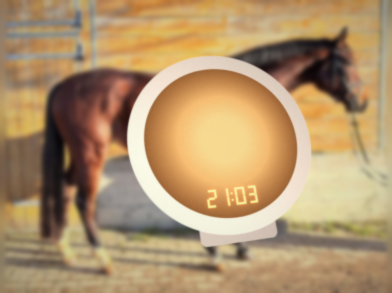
21:03
